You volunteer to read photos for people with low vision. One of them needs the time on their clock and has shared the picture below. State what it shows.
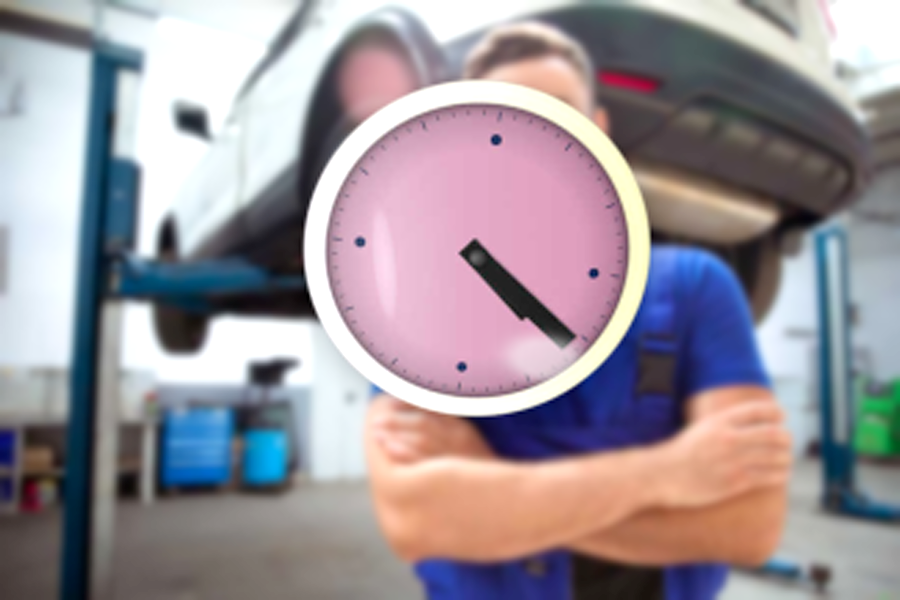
4:21
